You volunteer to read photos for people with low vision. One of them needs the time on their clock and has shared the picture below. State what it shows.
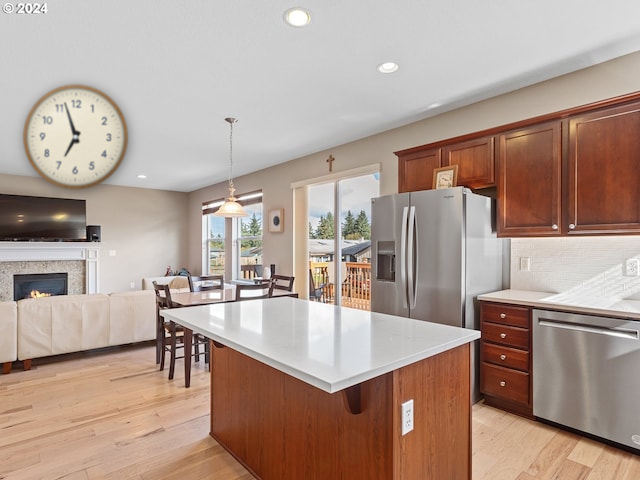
6:57
